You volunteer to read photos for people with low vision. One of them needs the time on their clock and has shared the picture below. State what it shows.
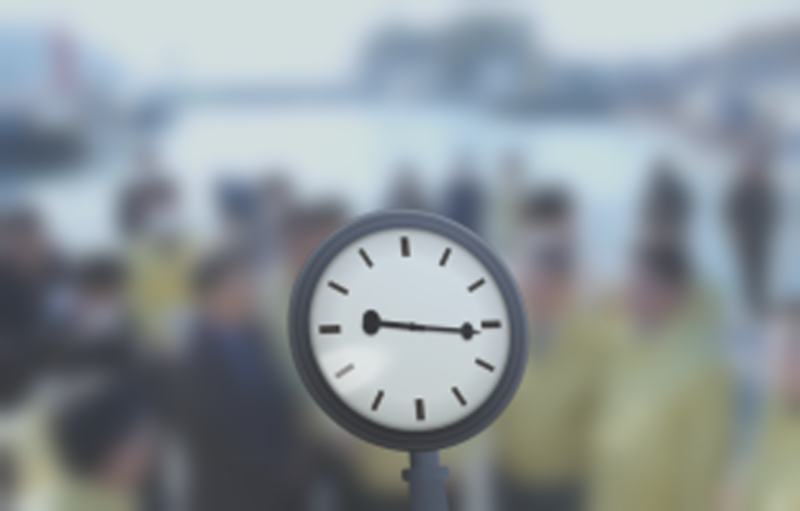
9:16
